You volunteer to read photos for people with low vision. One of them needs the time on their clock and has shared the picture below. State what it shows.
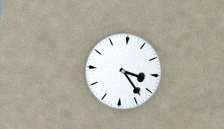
3:23
